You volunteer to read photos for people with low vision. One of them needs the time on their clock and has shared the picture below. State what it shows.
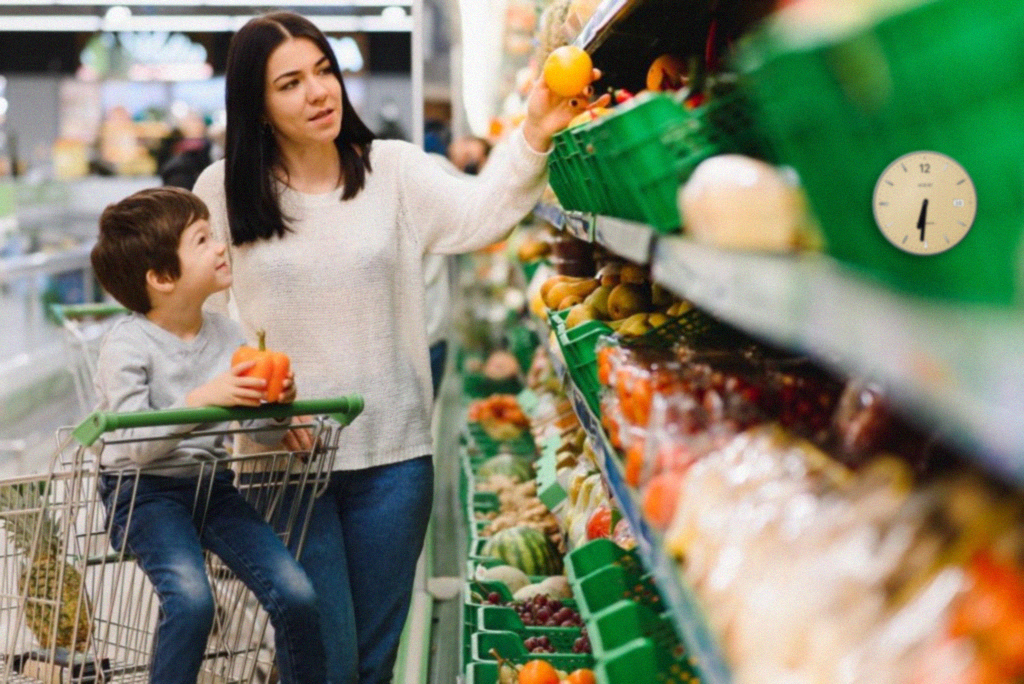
6:31
